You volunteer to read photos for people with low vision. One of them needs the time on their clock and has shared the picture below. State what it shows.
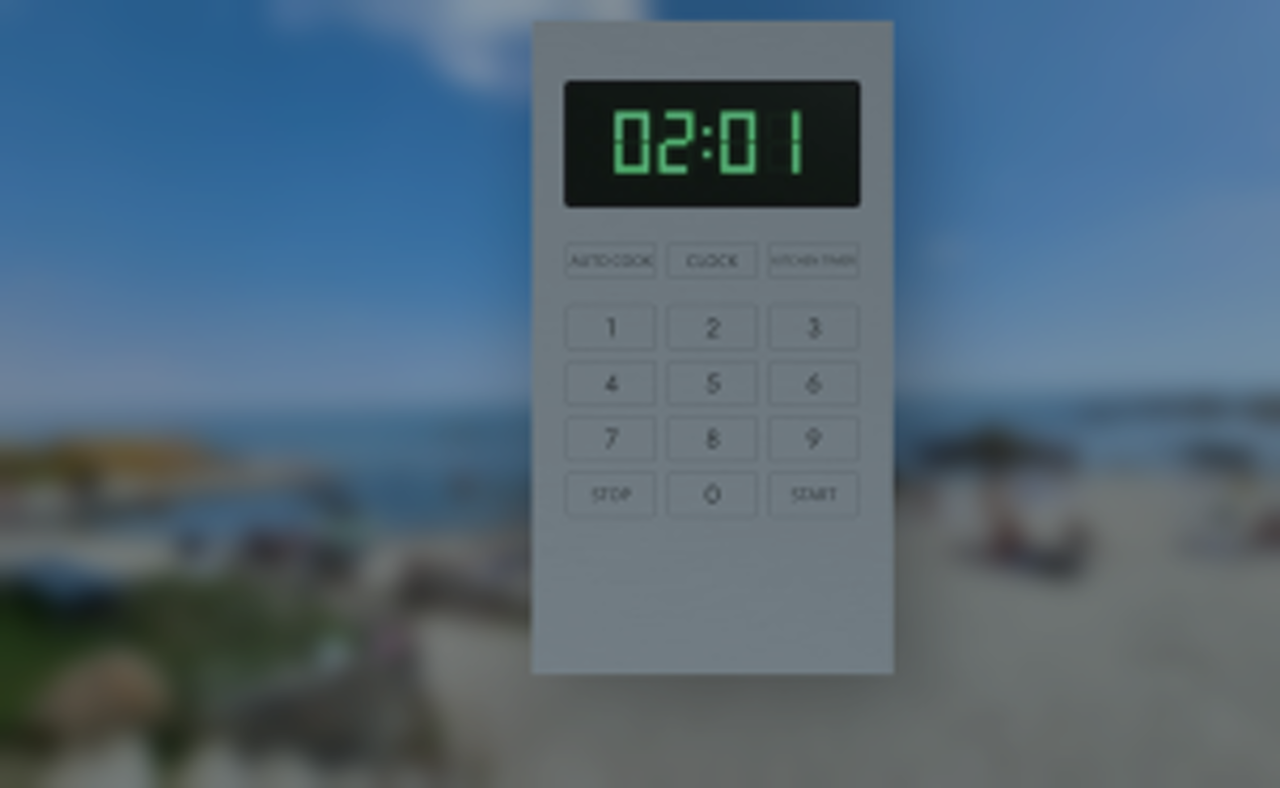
2:01
